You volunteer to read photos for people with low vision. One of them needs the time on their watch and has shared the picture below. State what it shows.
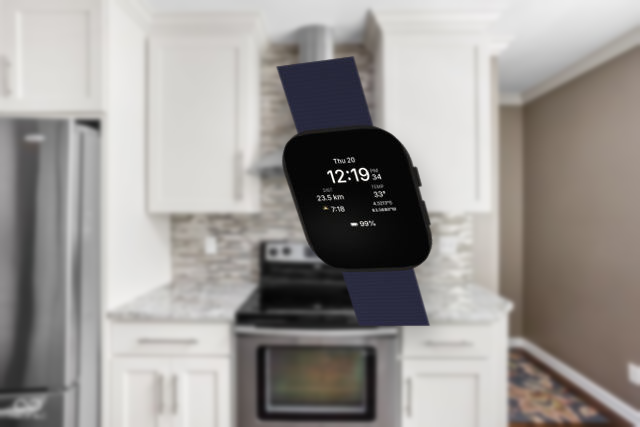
12:19
